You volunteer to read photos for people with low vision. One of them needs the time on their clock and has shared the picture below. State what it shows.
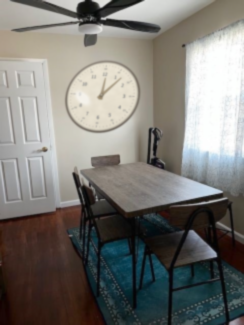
12:07
